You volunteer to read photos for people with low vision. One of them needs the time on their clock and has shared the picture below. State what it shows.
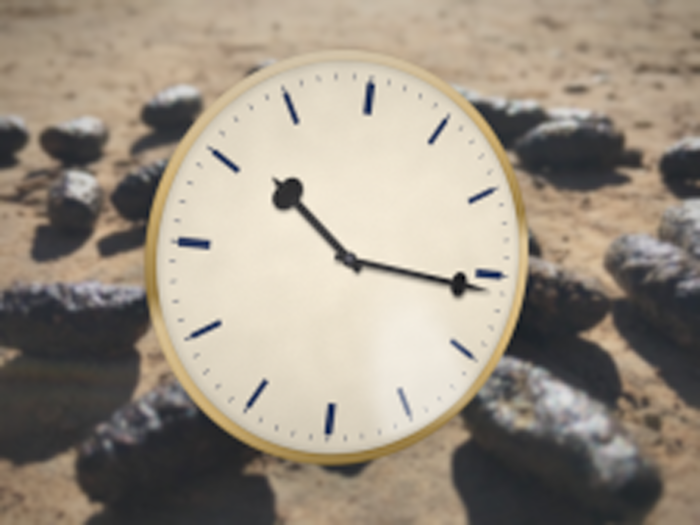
10:16
